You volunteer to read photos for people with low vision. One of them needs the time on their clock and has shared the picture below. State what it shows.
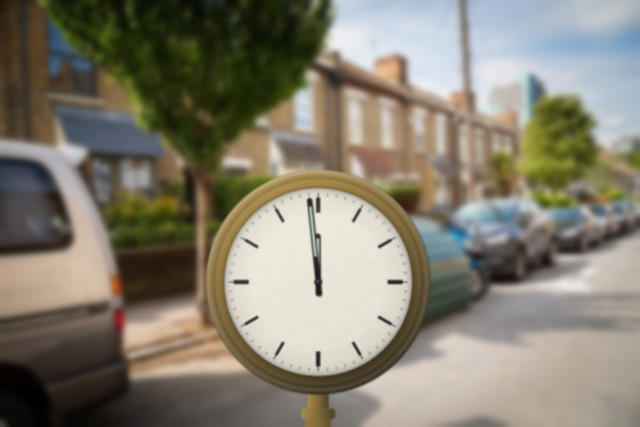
11:59
